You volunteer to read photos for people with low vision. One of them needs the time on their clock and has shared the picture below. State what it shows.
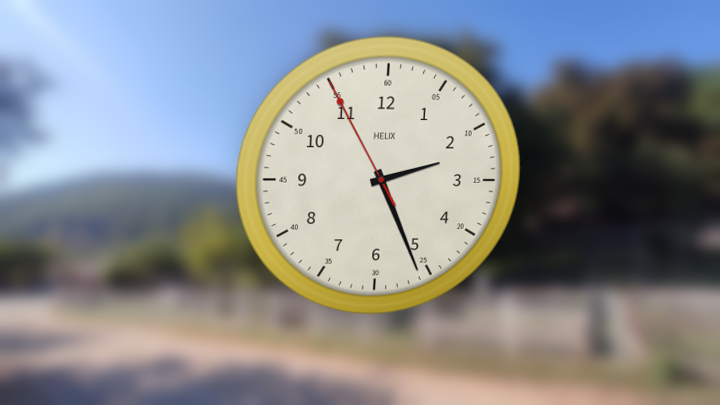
2:25:55
